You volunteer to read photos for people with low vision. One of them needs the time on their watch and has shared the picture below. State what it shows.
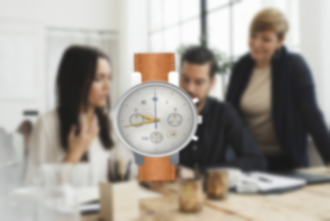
9:43
